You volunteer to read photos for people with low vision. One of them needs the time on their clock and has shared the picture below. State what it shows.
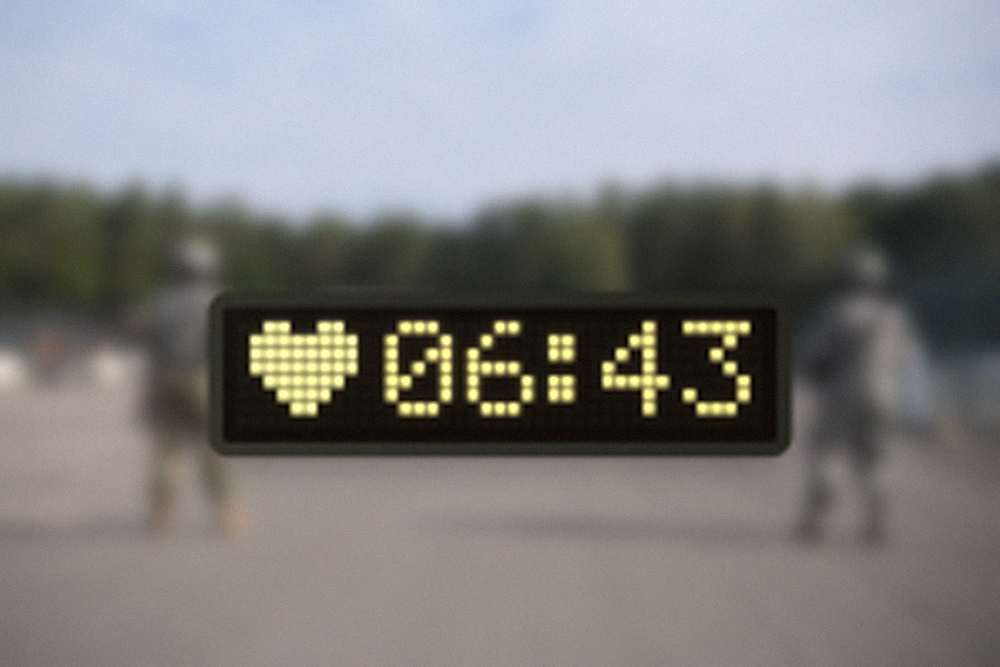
6:43
